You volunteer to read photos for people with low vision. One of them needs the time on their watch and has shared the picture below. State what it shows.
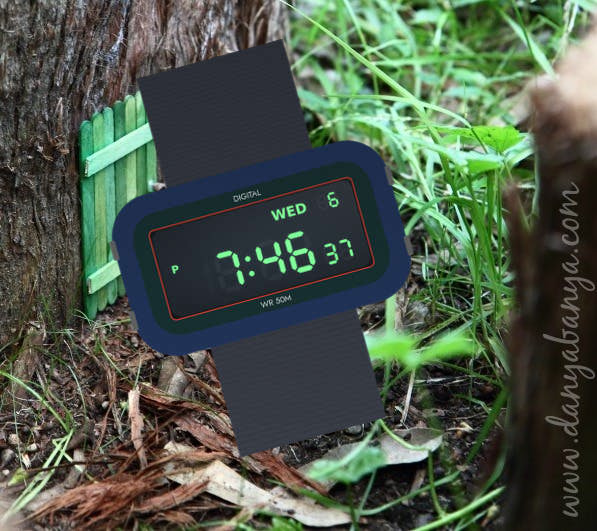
7:46:37
